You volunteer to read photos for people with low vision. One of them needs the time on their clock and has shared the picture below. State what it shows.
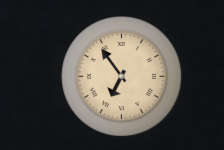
6:54
